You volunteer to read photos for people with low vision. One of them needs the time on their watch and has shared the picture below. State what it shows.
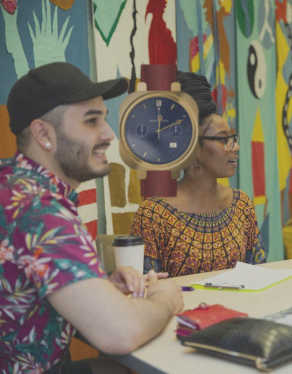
12:11
